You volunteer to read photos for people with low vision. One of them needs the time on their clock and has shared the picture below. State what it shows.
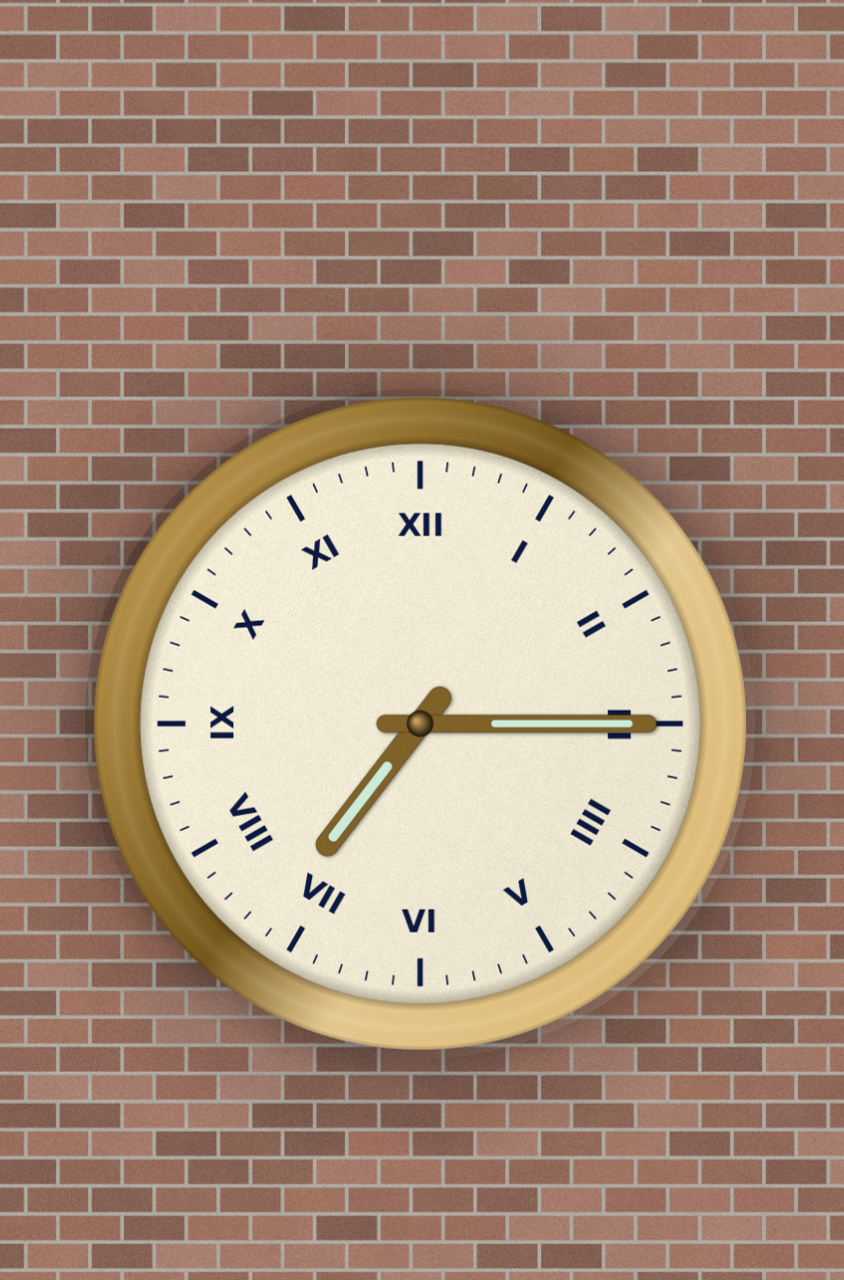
7:15
